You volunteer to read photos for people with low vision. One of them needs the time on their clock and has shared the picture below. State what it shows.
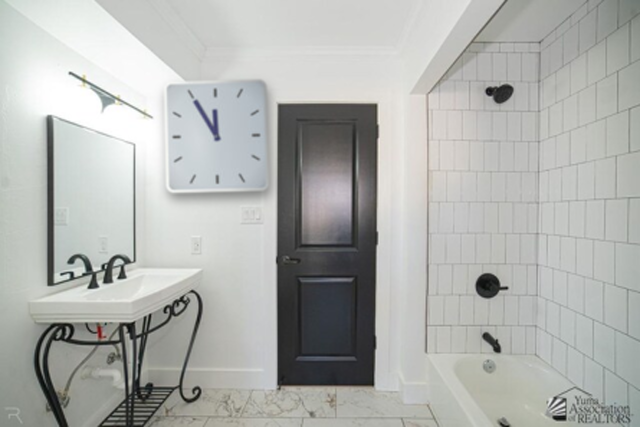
11:55
